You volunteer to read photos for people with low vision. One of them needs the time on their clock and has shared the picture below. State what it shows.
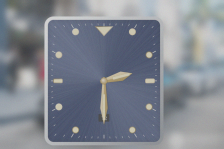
2:30
